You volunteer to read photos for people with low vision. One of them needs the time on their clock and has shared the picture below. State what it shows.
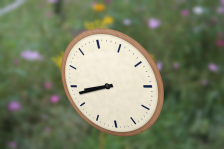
8:43
